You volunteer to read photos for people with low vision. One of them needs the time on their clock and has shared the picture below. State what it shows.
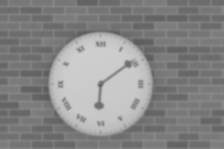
6:09
